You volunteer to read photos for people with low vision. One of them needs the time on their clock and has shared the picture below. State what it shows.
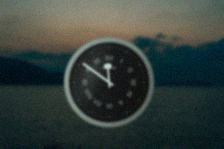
11:51
